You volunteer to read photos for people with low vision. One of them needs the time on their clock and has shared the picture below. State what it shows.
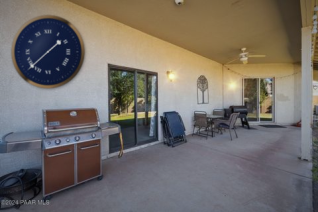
1:38
